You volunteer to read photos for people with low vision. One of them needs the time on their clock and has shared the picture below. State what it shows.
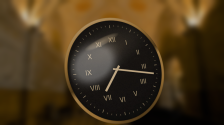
7:17
